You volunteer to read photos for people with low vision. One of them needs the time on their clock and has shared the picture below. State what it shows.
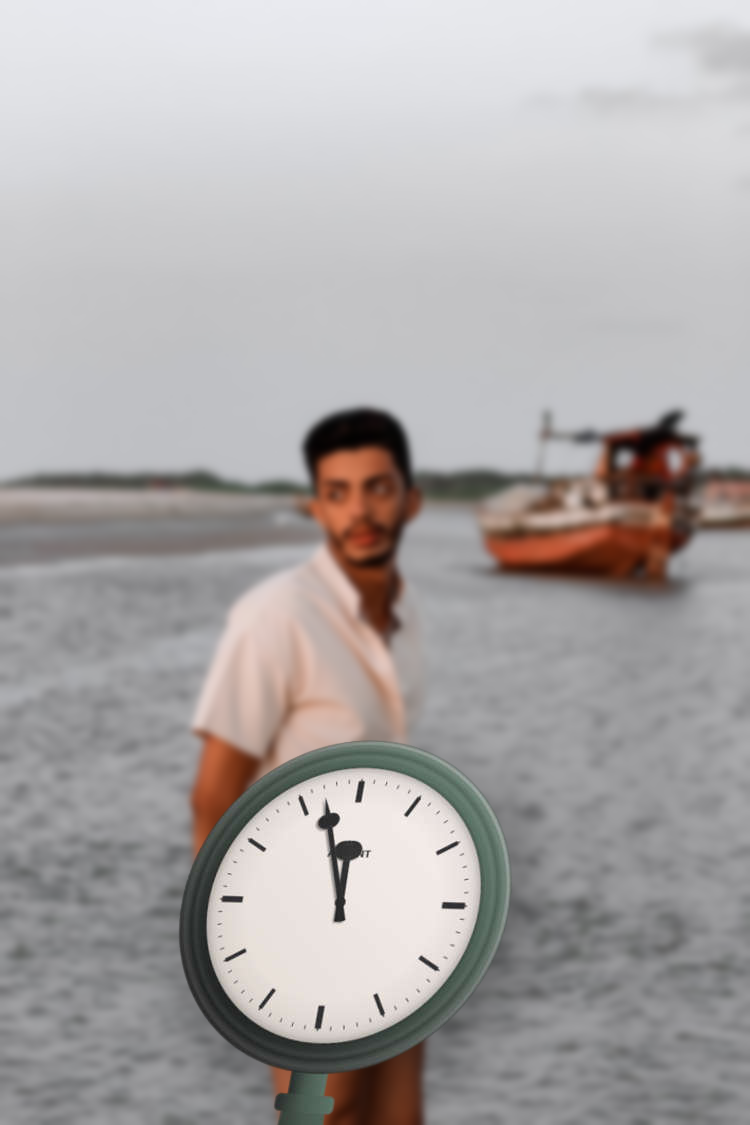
11:57
